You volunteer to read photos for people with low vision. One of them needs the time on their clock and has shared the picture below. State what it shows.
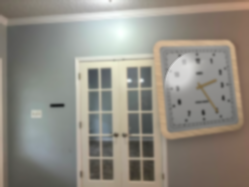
2:25
